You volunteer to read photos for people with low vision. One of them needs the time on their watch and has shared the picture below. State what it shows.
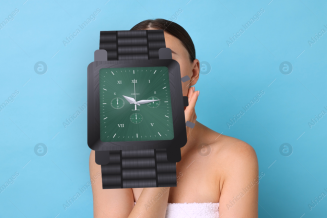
10:14
